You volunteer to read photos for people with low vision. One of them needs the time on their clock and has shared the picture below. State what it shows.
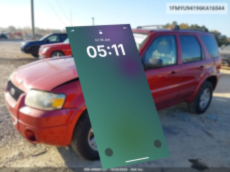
5:11
